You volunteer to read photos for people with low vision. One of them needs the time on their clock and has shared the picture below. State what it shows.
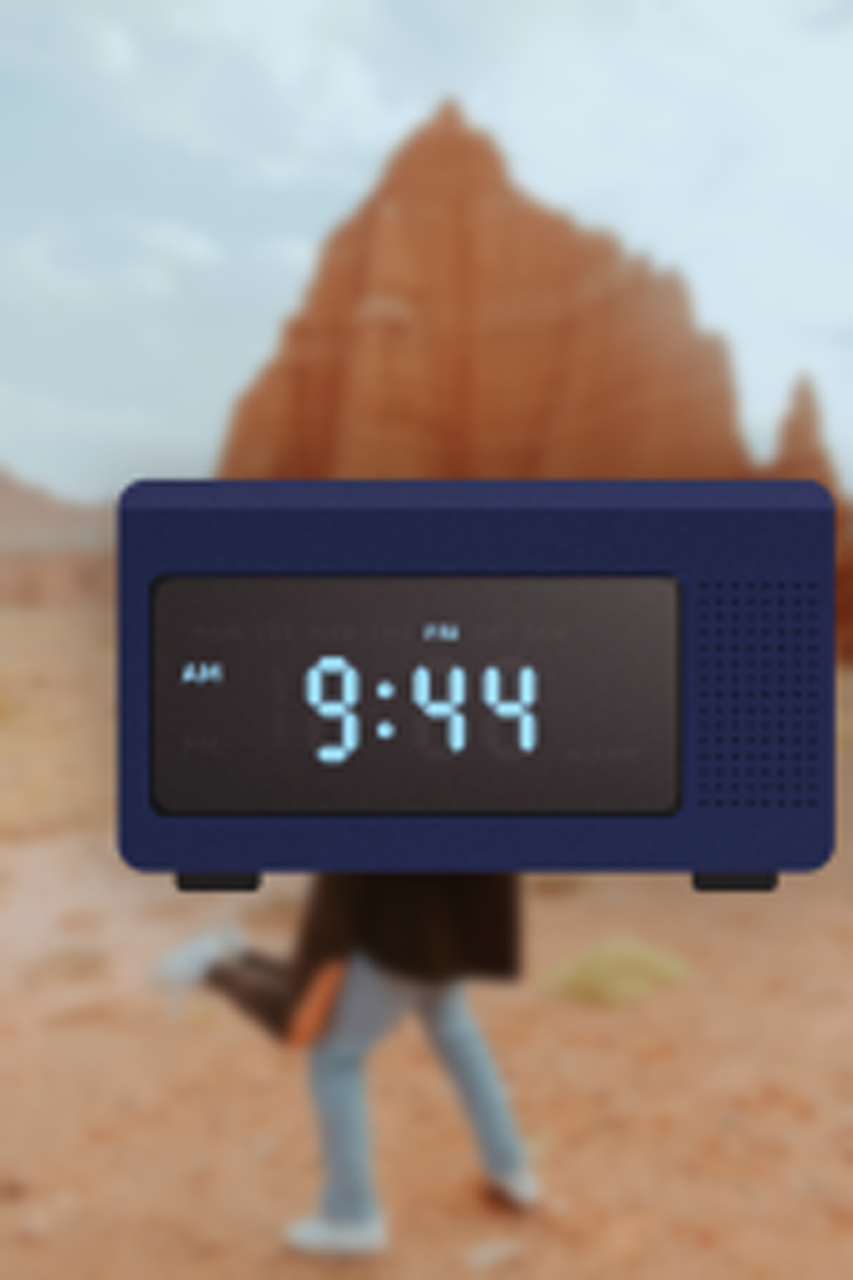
9:44
